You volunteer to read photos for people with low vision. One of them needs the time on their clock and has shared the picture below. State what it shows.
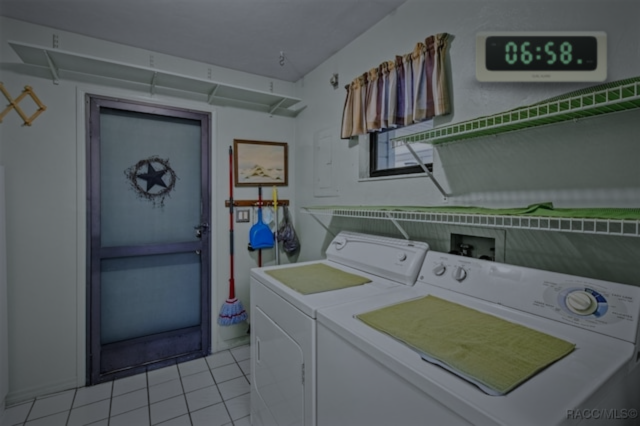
6:58
